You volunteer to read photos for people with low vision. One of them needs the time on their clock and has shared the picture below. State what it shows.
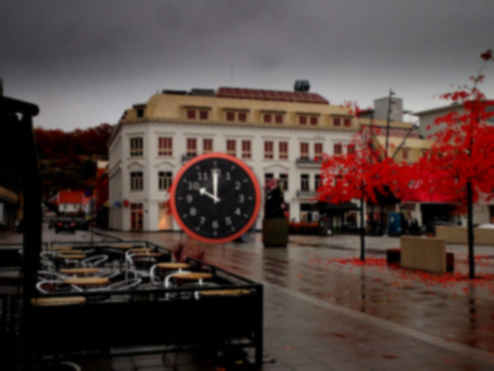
10:00
